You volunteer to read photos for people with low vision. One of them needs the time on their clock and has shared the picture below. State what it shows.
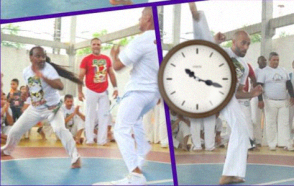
10:18
